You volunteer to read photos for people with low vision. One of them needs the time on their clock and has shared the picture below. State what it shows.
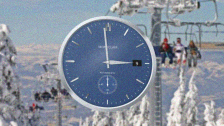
2:59
